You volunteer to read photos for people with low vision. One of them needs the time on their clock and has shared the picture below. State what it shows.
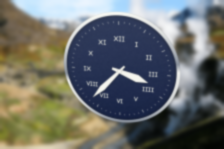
3:37
